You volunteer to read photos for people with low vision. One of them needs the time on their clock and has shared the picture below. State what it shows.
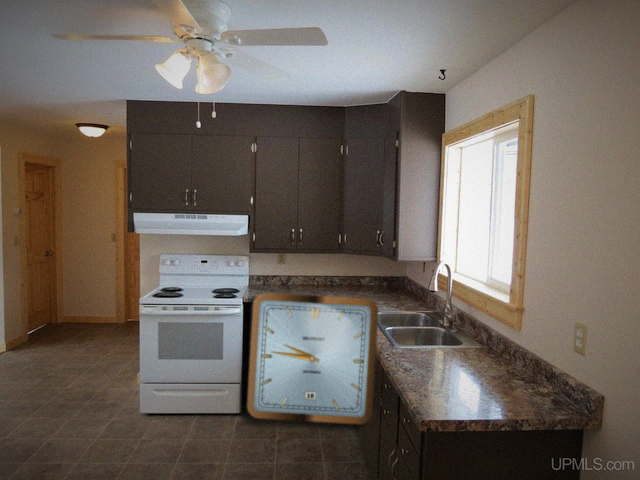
9:46
